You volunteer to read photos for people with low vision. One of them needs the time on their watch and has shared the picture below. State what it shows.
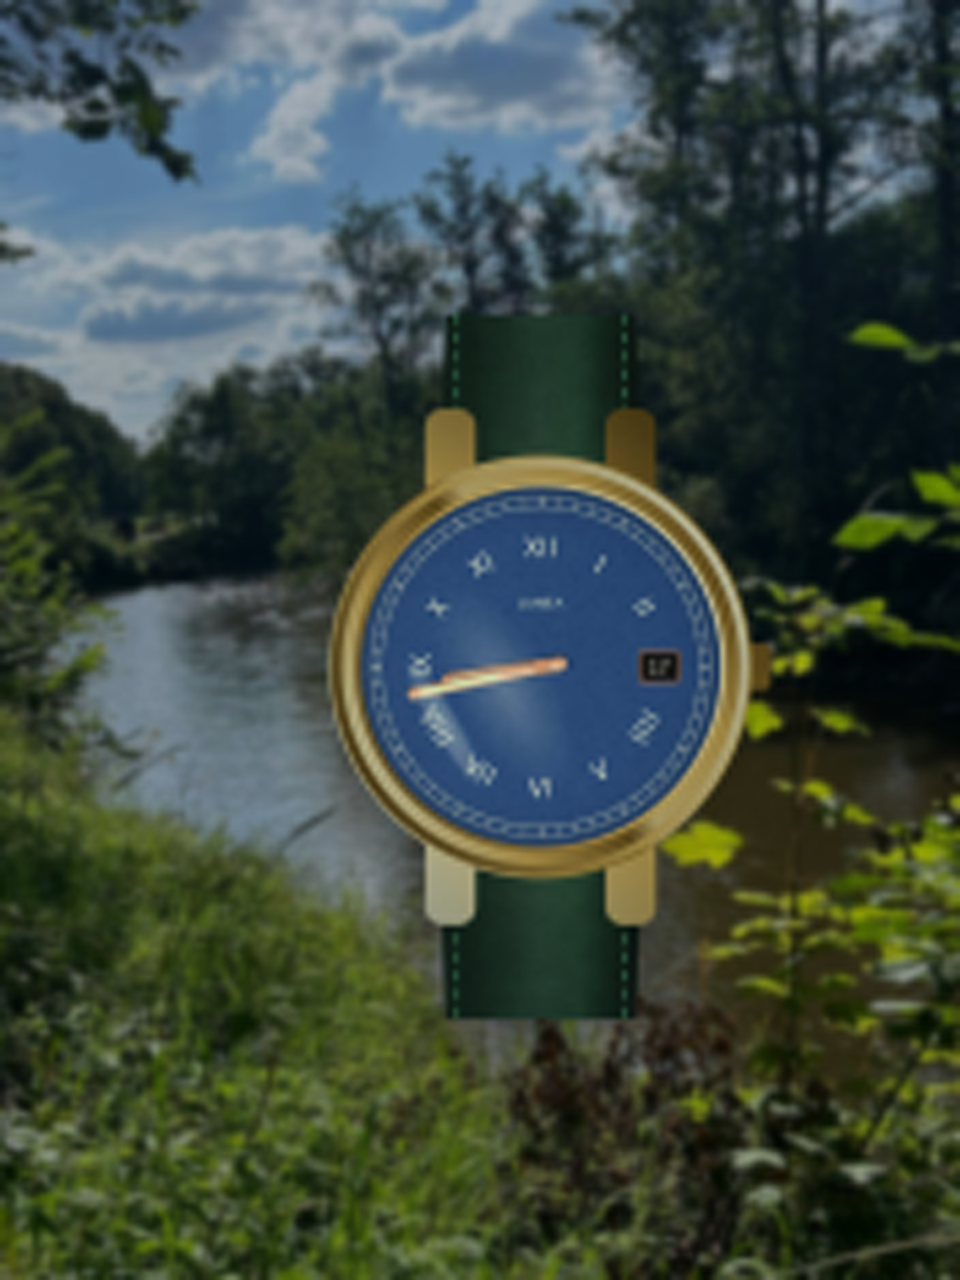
8:43
